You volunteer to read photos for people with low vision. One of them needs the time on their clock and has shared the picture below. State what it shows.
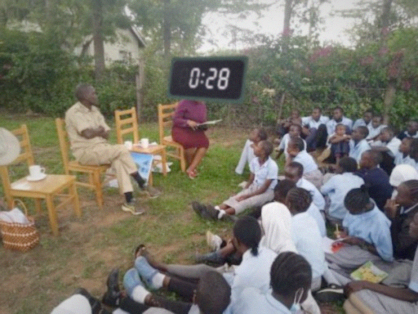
0:28
